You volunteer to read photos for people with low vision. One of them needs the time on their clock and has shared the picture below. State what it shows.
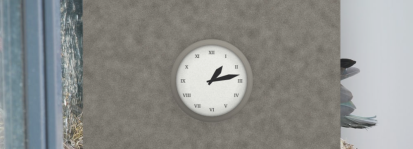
1:13
